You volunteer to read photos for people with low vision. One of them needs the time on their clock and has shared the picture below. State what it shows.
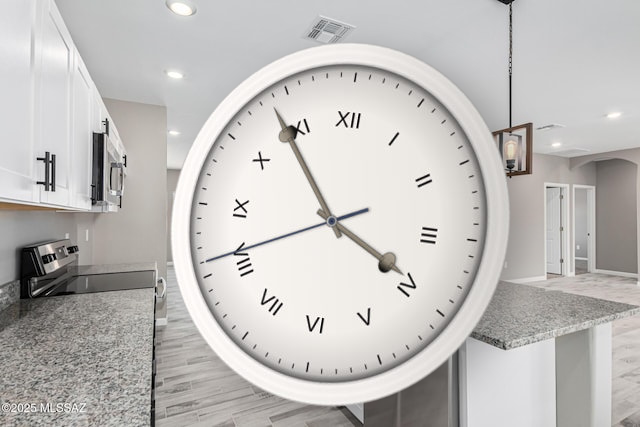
3:53:41
